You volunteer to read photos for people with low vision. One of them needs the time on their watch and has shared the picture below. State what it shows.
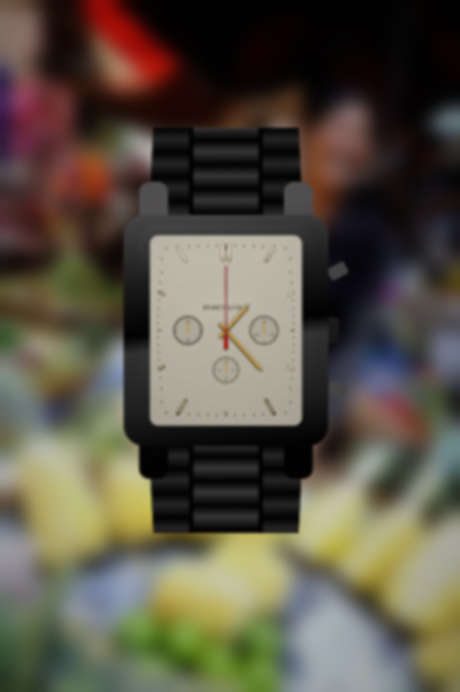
1:23
